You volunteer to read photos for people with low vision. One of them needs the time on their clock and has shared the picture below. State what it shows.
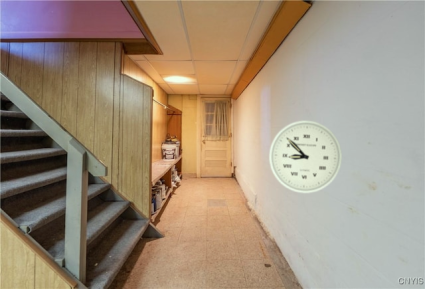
8:52
